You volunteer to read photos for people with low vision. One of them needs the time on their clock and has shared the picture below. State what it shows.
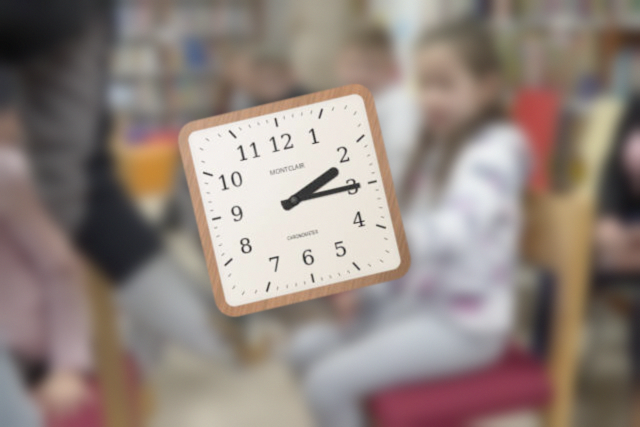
2:15
